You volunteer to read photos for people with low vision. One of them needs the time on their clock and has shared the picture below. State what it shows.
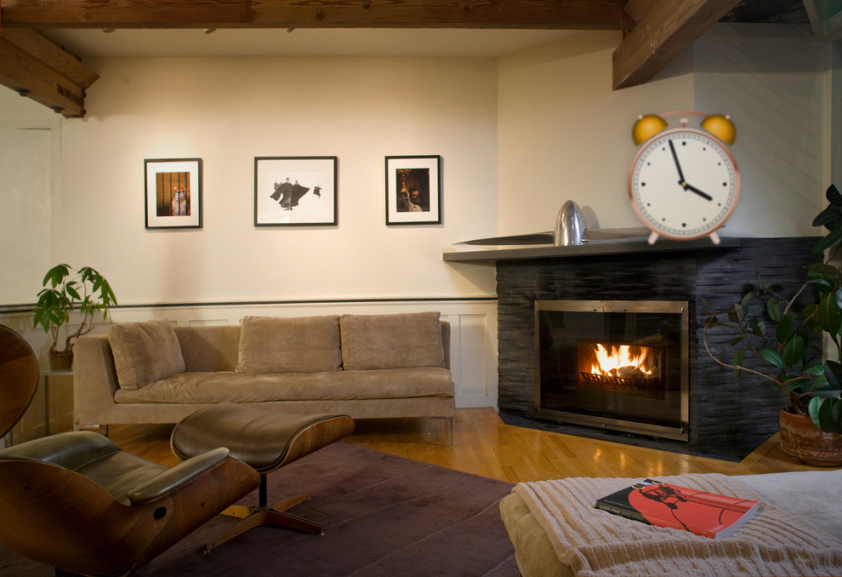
3:57
